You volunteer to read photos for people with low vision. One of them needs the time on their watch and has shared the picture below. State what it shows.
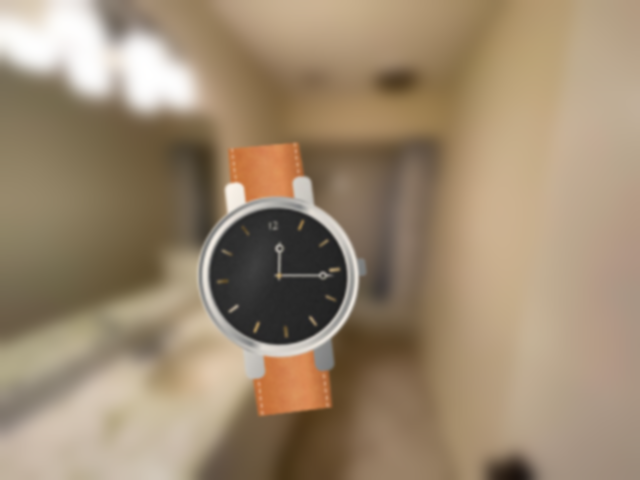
12:16
